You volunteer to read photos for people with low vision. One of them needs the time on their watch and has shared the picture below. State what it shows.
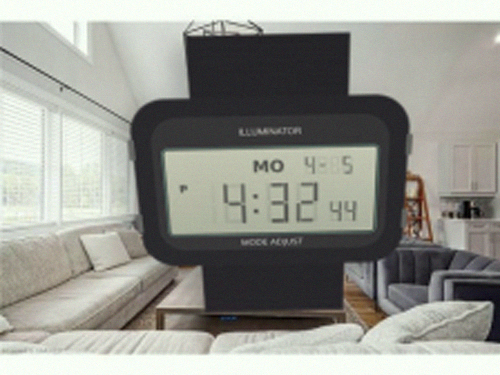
4:32:44
